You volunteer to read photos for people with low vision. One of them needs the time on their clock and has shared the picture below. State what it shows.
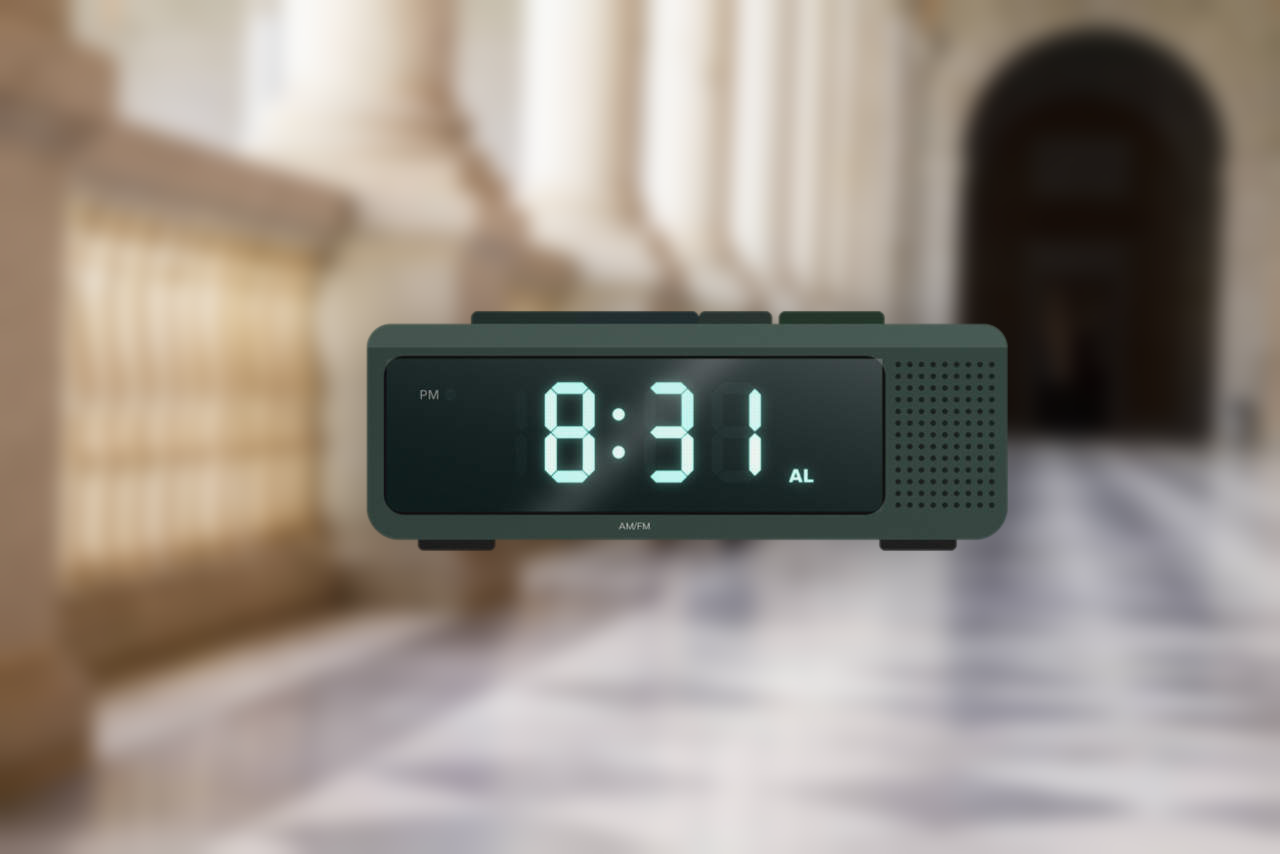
8:31
